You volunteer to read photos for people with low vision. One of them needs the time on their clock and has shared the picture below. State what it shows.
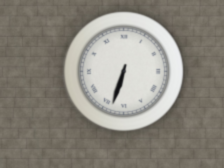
6:33
